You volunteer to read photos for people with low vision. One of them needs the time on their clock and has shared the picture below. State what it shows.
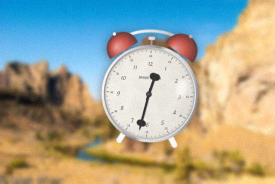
12:32
